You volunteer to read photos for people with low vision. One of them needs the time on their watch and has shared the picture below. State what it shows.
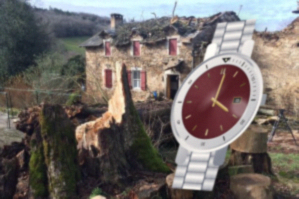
4:01
